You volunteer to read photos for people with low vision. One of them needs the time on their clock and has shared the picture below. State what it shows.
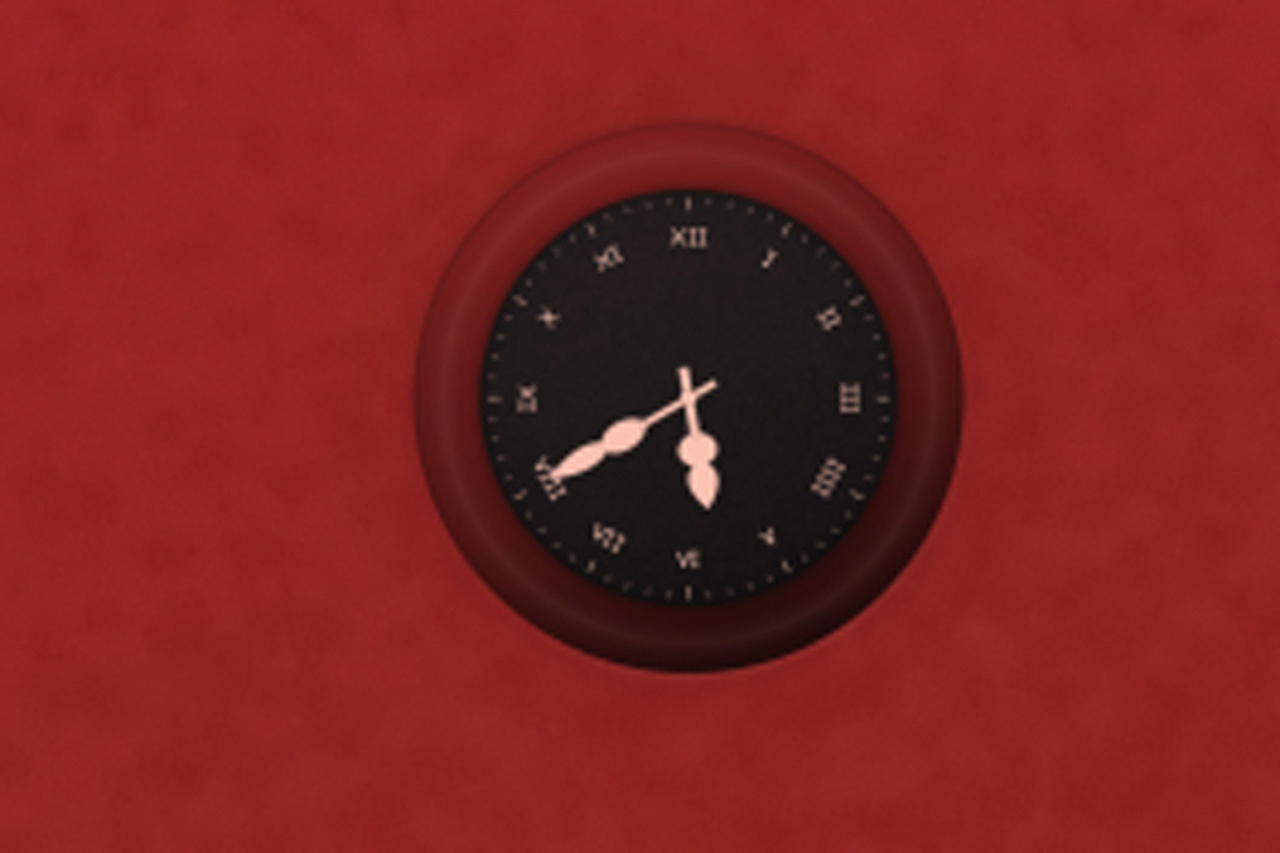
5:40
